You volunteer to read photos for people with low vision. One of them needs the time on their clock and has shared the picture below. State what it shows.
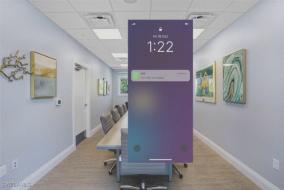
1:22
